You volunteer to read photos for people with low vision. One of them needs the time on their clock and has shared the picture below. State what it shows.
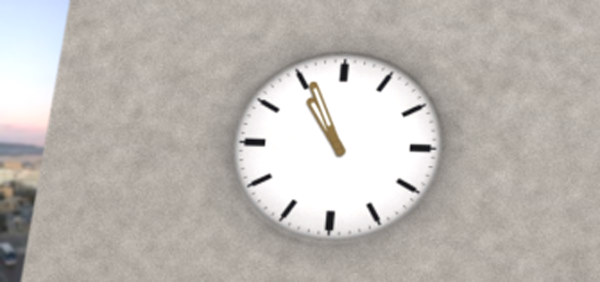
10:56
